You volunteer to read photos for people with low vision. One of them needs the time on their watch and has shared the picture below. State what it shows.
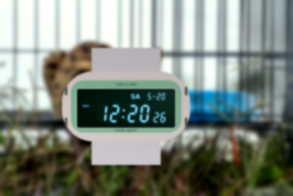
12:20
